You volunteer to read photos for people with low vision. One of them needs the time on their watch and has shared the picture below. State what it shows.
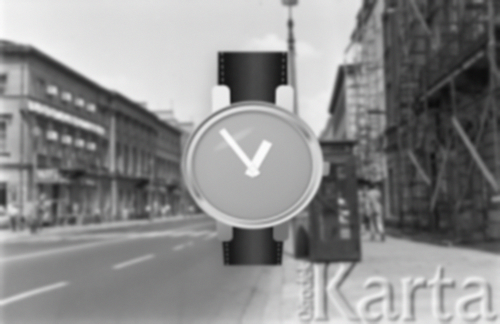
12:54
